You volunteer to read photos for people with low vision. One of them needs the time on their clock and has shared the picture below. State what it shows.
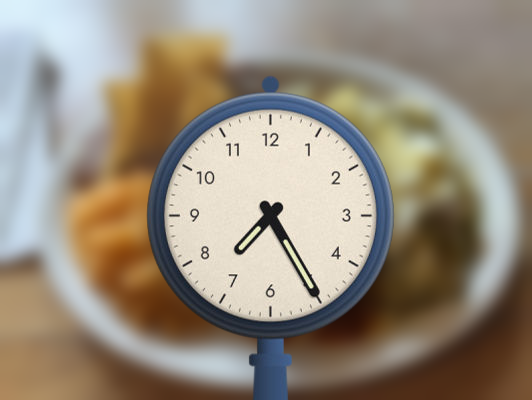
7:25
